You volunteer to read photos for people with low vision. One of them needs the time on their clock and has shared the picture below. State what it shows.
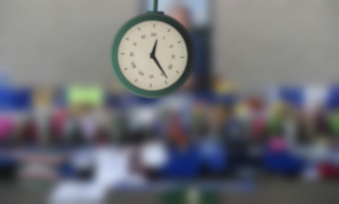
12:24
